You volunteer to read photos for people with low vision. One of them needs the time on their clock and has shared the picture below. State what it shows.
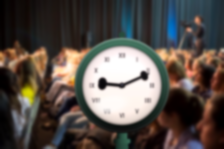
9:11
